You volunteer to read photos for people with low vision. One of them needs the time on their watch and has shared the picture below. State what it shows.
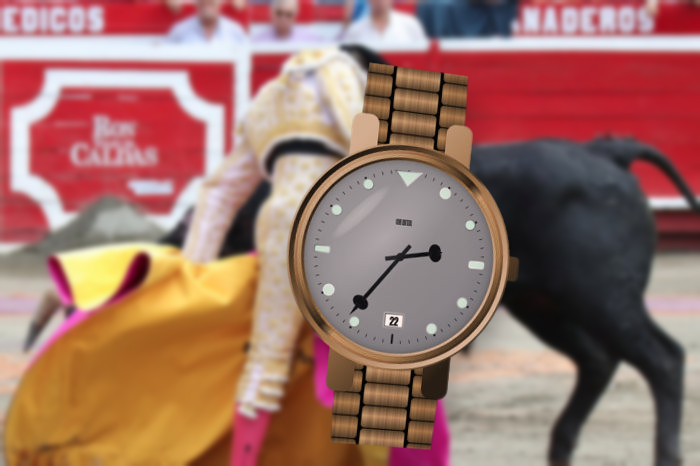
2:36
